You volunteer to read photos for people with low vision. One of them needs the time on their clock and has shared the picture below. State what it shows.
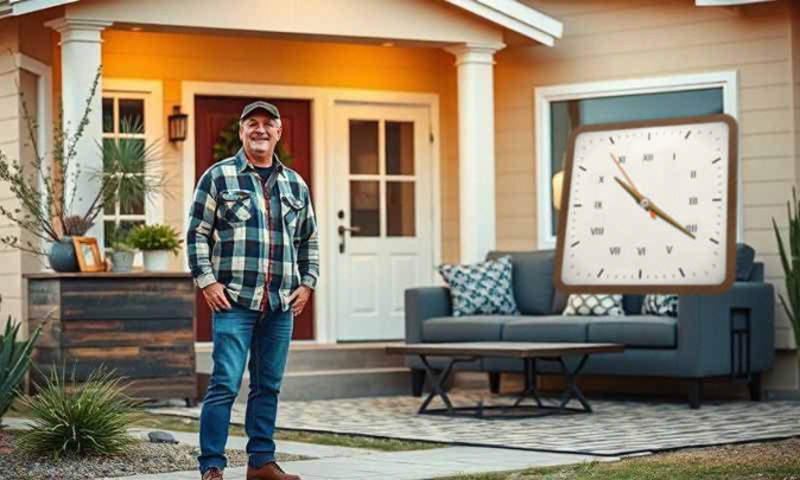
10:20:54
